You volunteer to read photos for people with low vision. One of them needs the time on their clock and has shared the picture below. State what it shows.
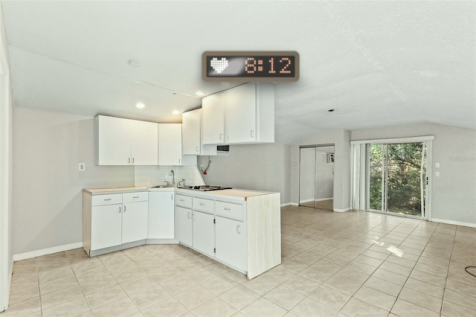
8:12
